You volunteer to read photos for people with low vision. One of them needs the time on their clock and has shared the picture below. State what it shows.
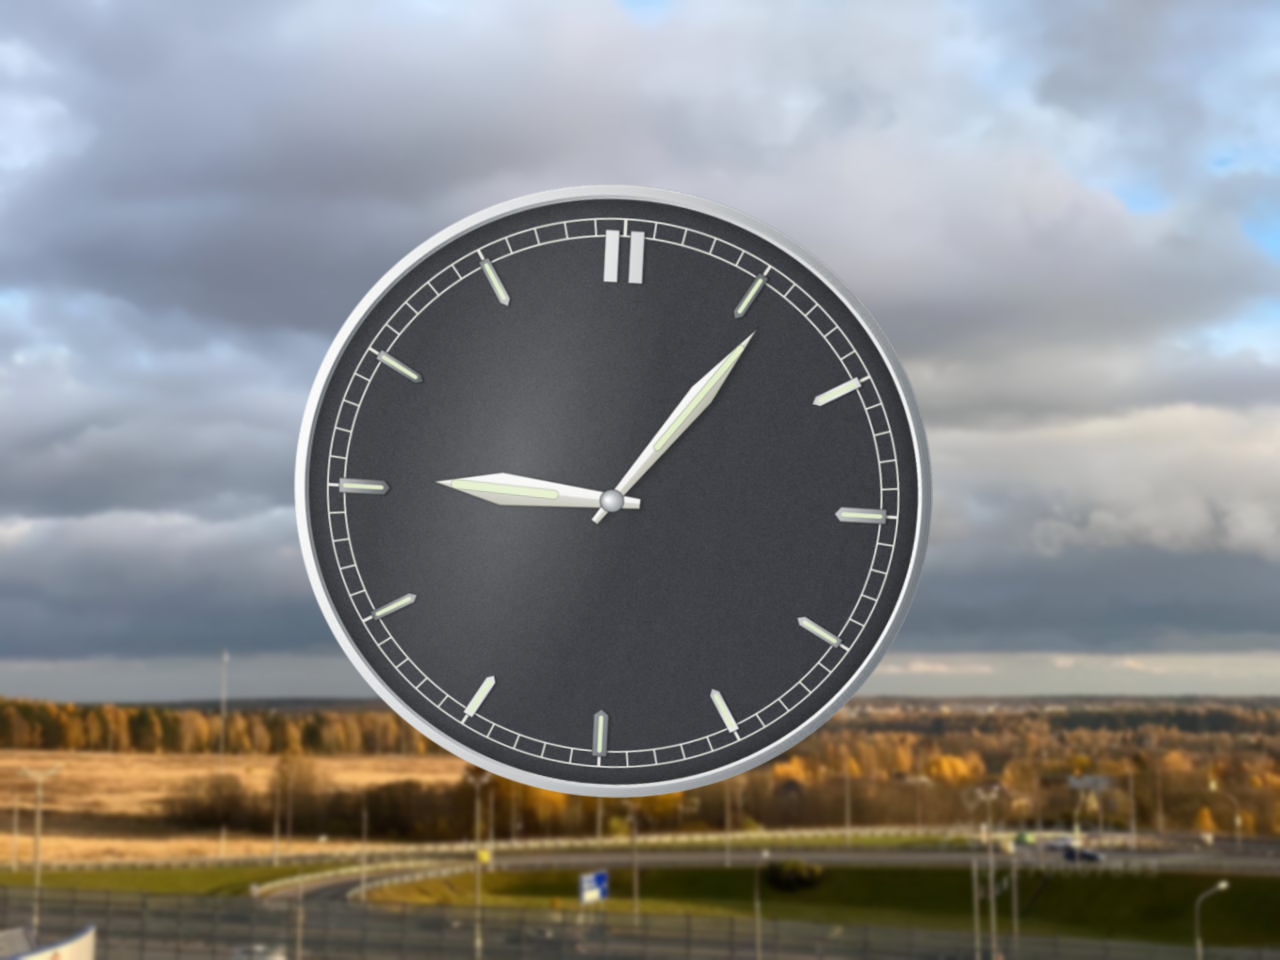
9:06
